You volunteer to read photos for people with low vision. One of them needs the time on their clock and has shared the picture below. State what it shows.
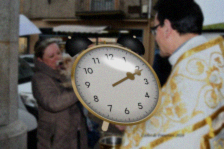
2:11
